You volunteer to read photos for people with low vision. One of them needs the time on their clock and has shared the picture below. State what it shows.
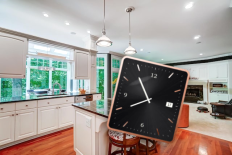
7:54
